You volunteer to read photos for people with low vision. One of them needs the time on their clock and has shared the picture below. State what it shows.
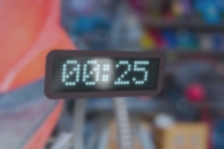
0:25
